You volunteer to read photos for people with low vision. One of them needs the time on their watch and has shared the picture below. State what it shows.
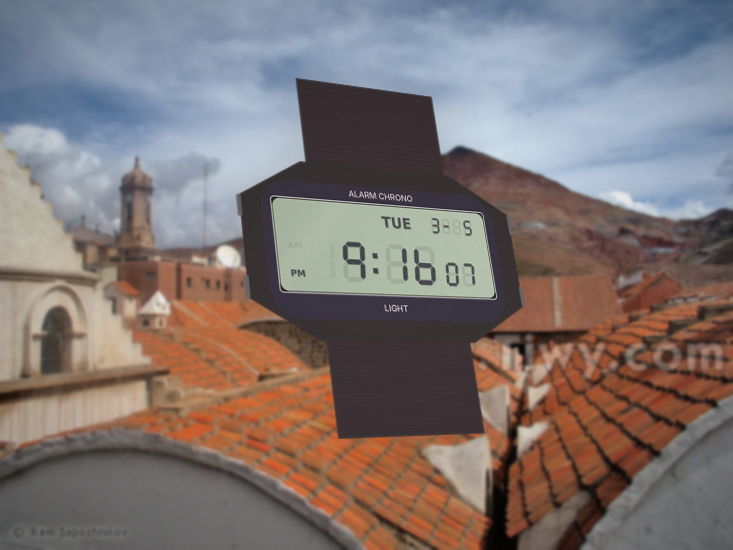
9:16:07
